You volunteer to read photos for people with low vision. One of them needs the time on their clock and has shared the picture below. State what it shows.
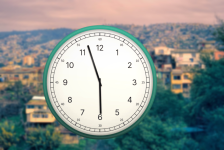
5:57
